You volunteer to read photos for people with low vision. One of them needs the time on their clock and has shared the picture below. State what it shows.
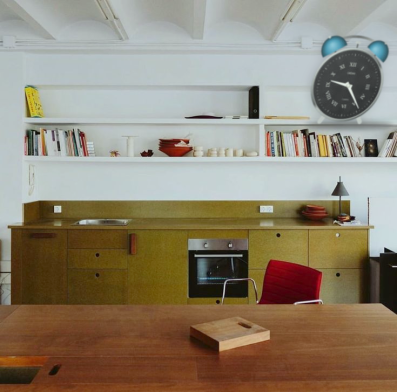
9:24
